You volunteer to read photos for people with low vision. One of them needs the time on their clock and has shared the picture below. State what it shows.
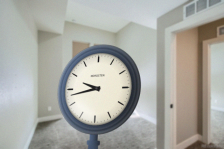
9:43
